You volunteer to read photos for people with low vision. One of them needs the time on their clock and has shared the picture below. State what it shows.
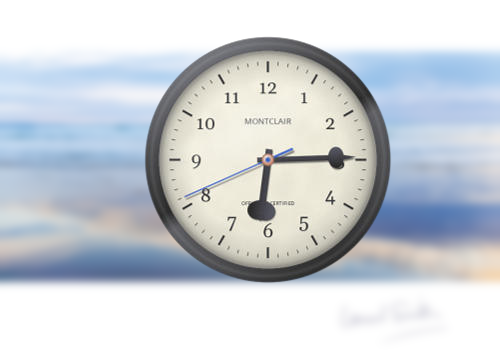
6:14:41
